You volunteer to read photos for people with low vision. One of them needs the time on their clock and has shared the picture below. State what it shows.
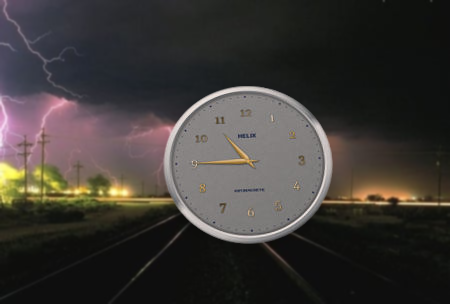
10:45
